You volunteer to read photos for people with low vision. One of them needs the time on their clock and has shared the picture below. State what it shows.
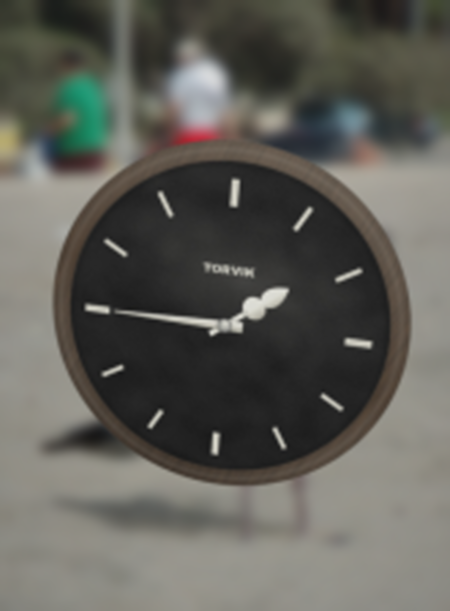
1:45
